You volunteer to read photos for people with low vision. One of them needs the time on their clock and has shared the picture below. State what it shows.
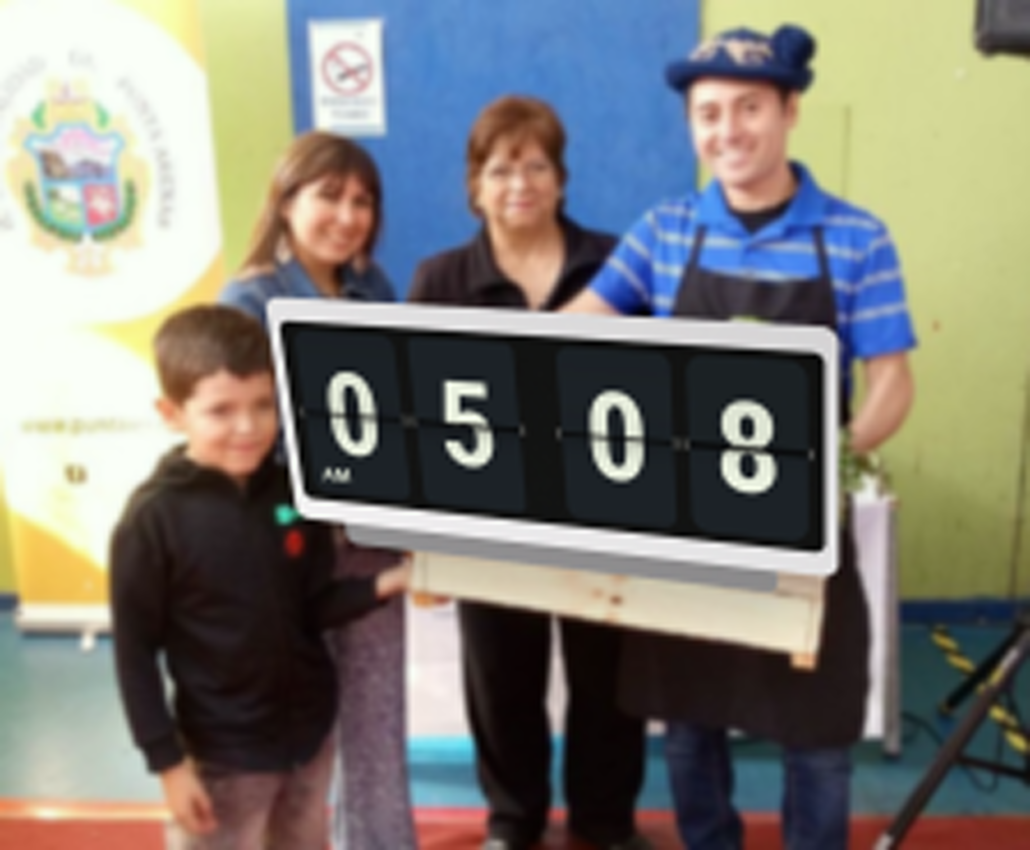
5:08
